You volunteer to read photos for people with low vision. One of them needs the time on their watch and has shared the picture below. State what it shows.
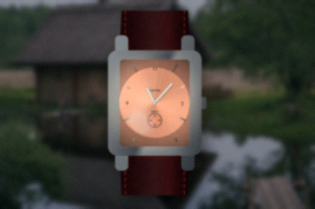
11:07
